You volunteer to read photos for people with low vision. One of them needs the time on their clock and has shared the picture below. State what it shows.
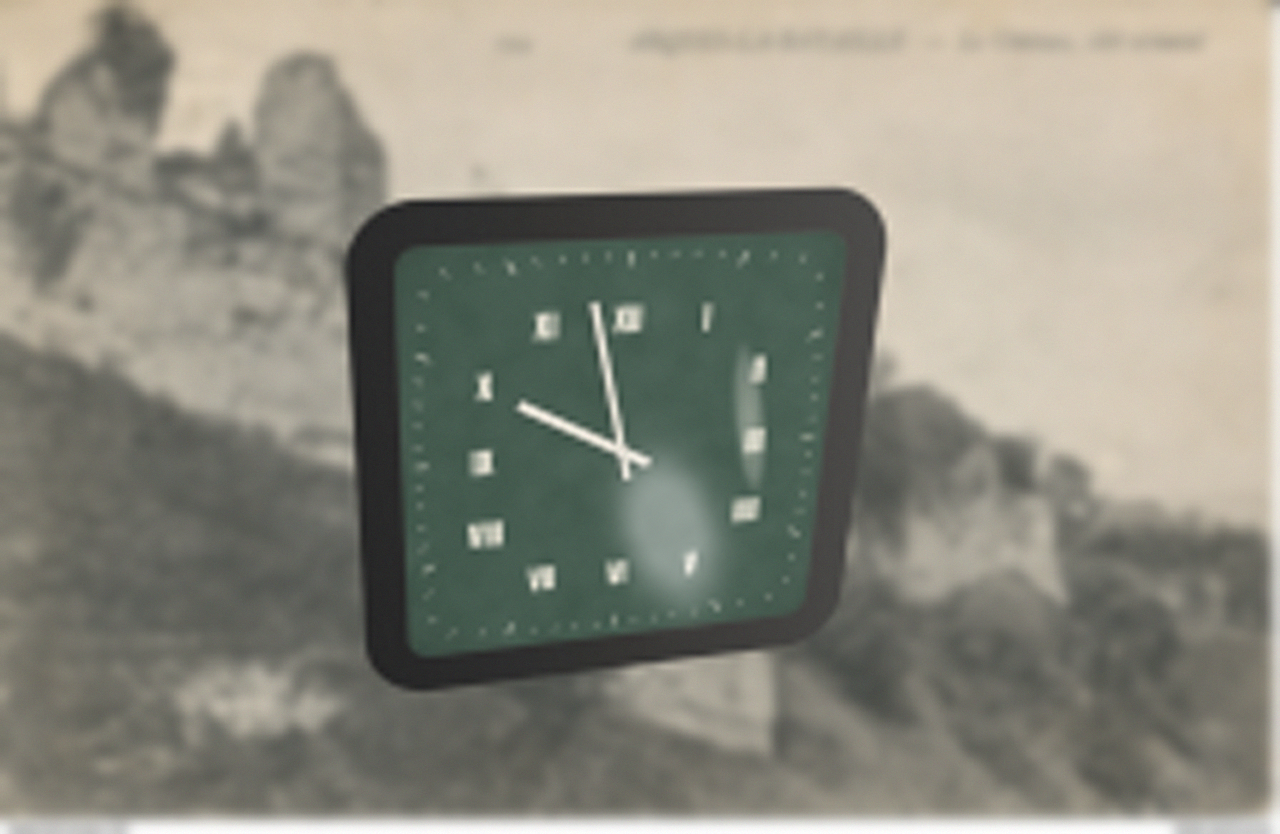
9:58
